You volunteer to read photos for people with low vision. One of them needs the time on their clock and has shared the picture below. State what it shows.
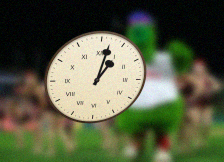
1:02
